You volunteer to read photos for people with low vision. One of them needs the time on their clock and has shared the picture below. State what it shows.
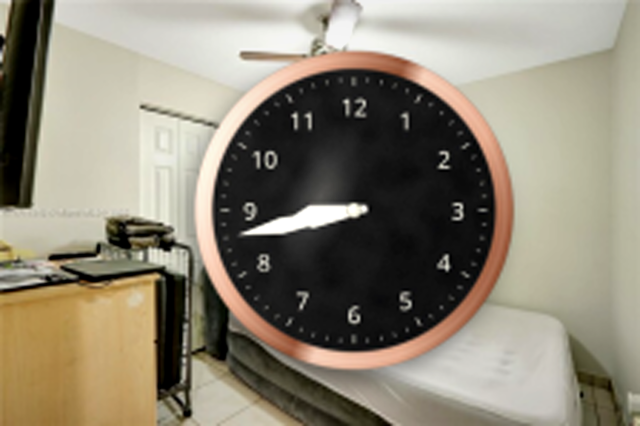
8:43
